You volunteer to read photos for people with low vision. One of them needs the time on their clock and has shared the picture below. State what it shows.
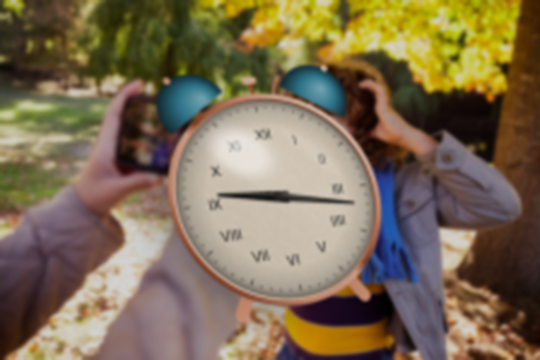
9:17
